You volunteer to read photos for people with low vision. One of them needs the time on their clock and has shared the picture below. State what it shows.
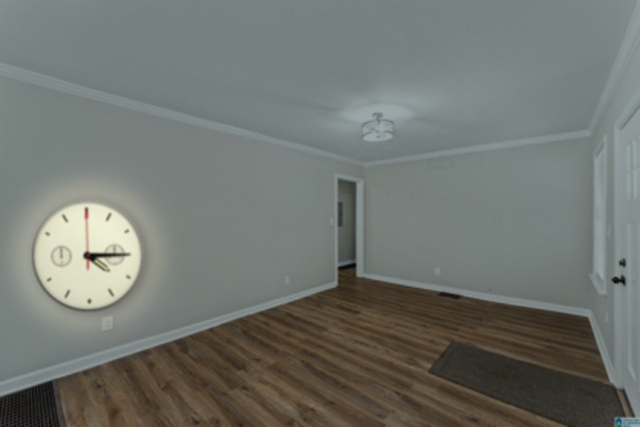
4:15
